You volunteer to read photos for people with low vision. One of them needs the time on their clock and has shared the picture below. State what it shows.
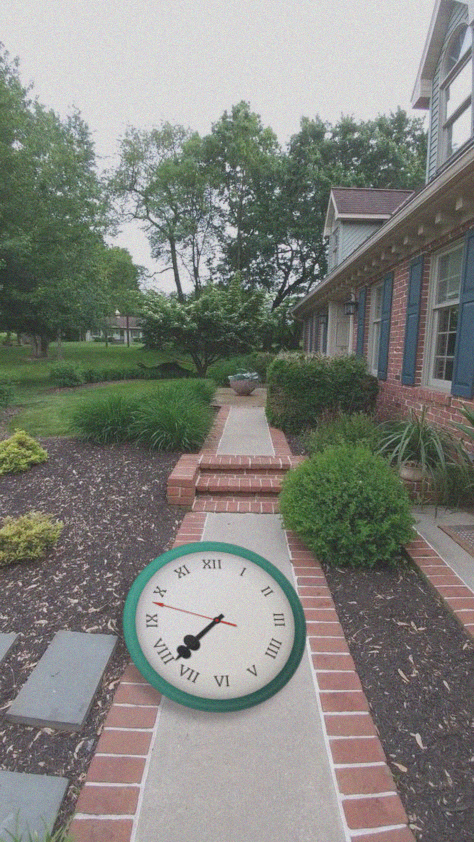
7:37:48
